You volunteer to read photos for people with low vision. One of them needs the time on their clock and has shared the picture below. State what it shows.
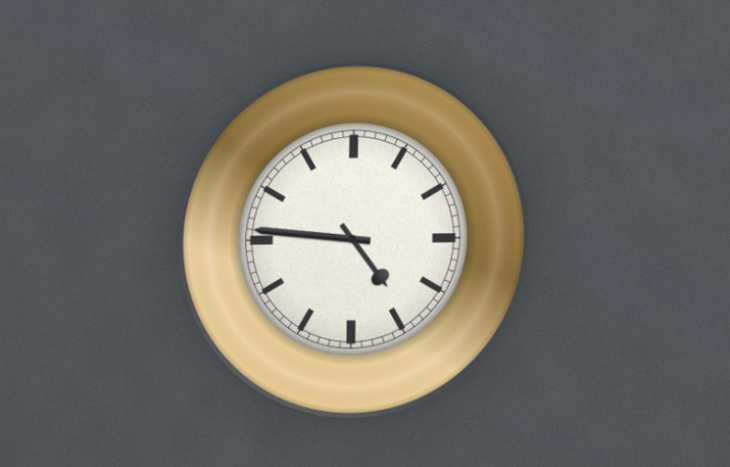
4:46
